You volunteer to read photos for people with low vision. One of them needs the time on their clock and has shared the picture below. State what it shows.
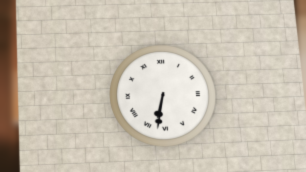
6:32
